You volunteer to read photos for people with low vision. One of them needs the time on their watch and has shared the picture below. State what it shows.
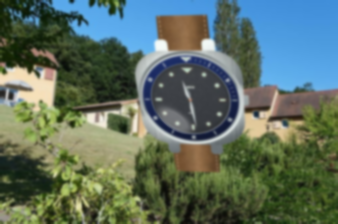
11:29
